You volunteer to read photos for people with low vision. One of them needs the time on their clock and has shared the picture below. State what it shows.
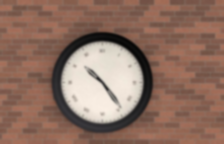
10:24
